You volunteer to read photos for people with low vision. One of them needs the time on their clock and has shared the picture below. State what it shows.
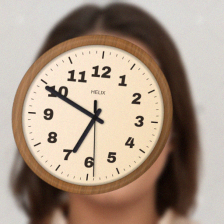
6:49:29
